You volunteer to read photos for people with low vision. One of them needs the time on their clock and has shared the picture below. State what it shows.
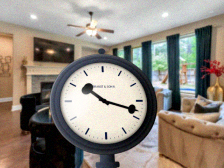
10:18
